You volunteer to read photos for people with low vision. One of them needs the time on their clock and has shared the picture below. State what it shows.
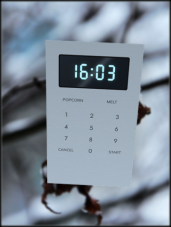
16:03
